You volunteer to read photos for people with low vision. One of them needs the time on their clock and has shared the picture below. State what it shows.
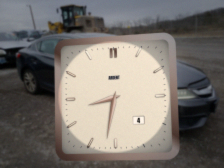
8:32
